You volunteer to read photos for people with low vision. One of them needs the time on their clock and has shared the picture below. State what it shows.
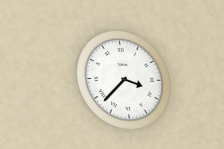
3:38
